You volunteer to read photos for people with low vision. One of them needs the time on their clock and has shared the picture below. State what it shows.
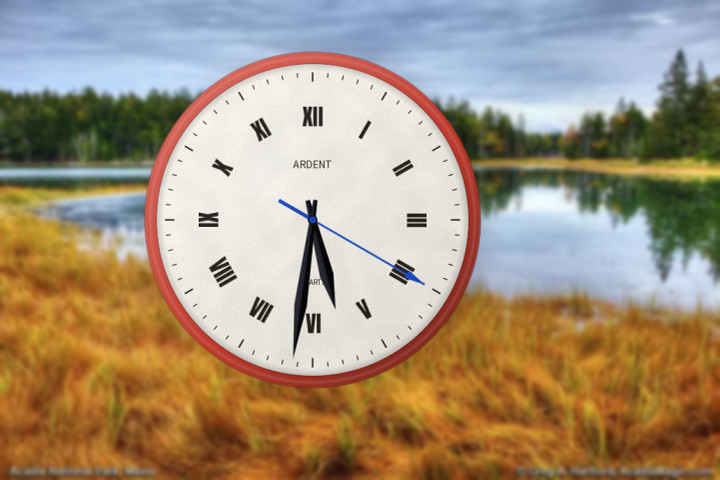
5:31:20
